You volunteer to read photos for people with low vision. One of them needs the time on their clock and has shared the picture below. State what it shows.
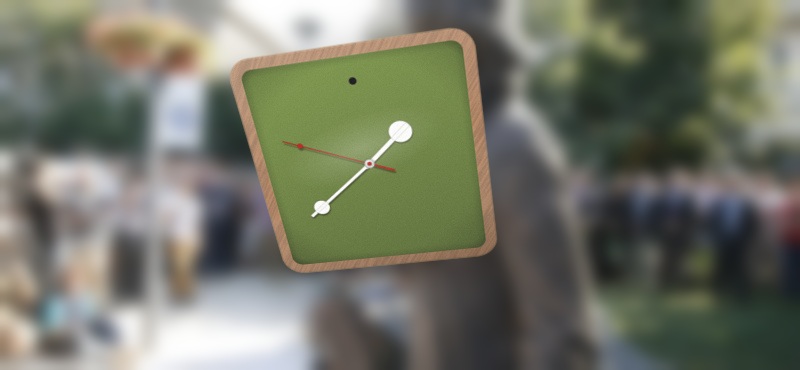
1:38:49
